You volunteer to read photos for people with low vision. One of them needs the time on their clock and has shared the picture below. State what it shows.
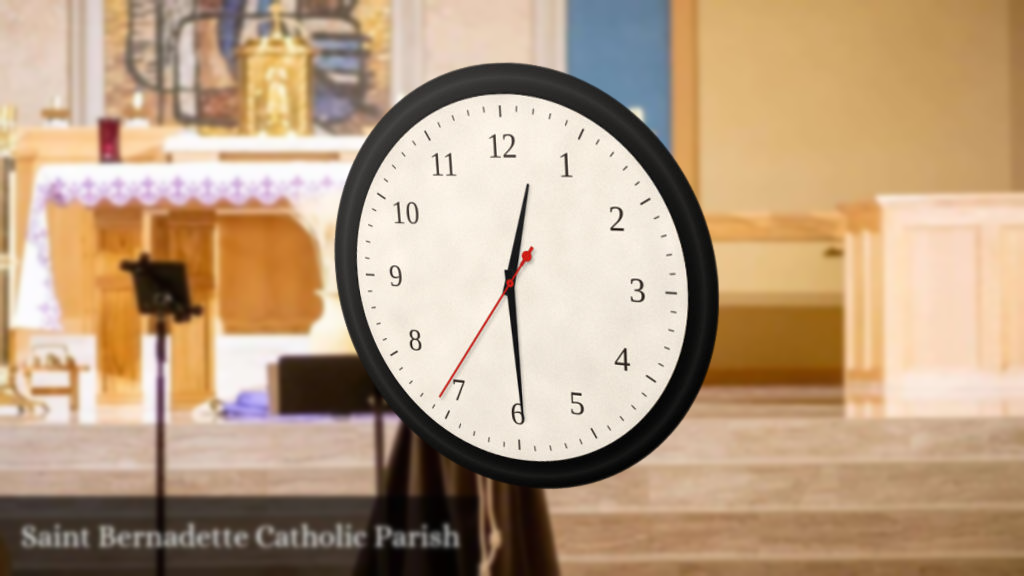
12:29:36
